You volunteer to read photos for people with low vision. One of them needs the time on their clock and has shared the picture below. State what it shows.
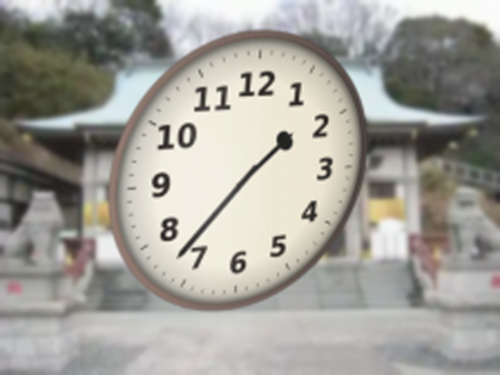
1:37
